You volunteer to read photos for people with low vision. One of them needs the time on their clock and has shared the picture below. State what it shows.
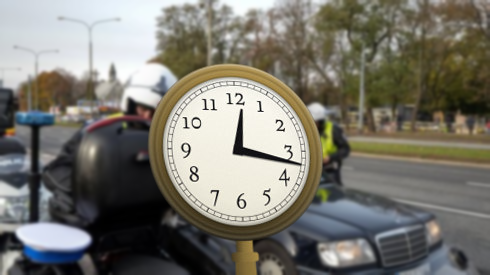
12:17
